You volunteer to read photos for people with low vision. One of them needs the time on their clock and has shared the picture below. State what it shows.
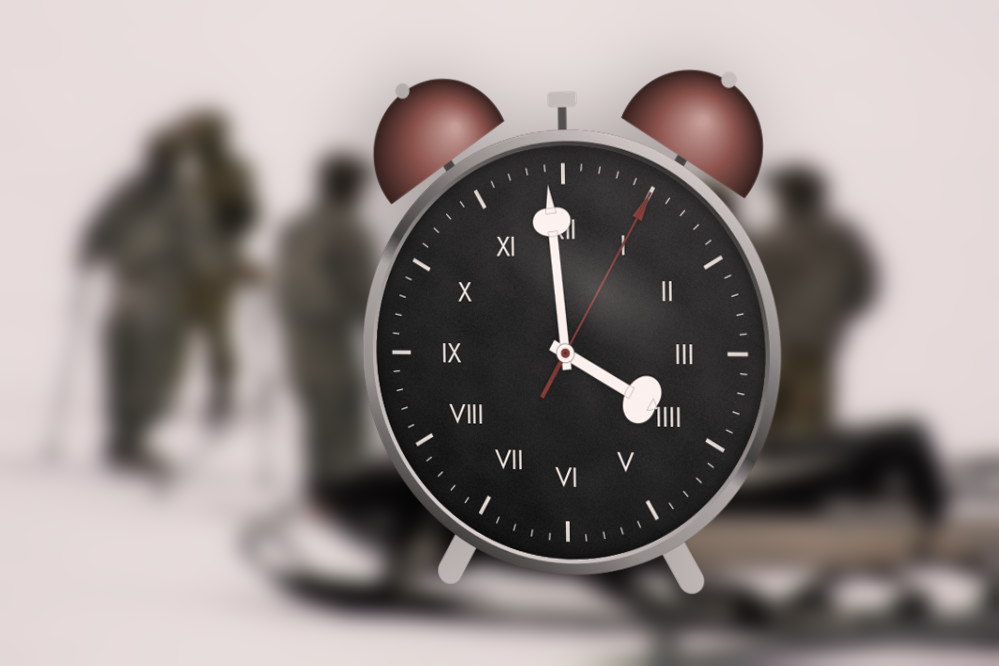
3:59:05
